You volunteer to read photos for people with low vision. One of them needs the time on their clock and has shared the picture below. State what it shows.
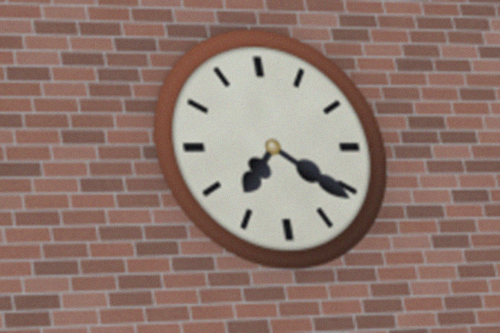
7:21
